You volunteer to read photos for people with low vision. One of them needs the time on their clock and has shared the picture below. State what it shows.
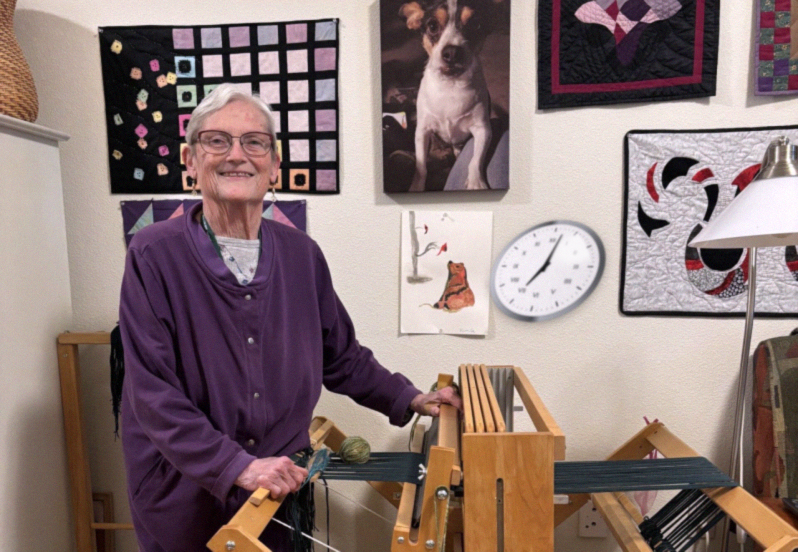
7:02
